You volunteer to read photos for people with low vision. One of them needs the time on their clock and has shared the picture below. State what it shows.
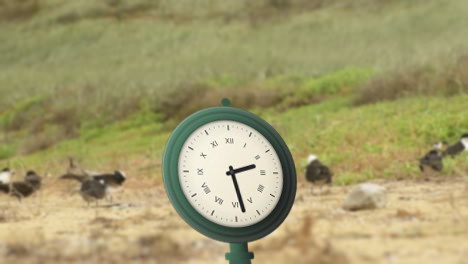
2:28
